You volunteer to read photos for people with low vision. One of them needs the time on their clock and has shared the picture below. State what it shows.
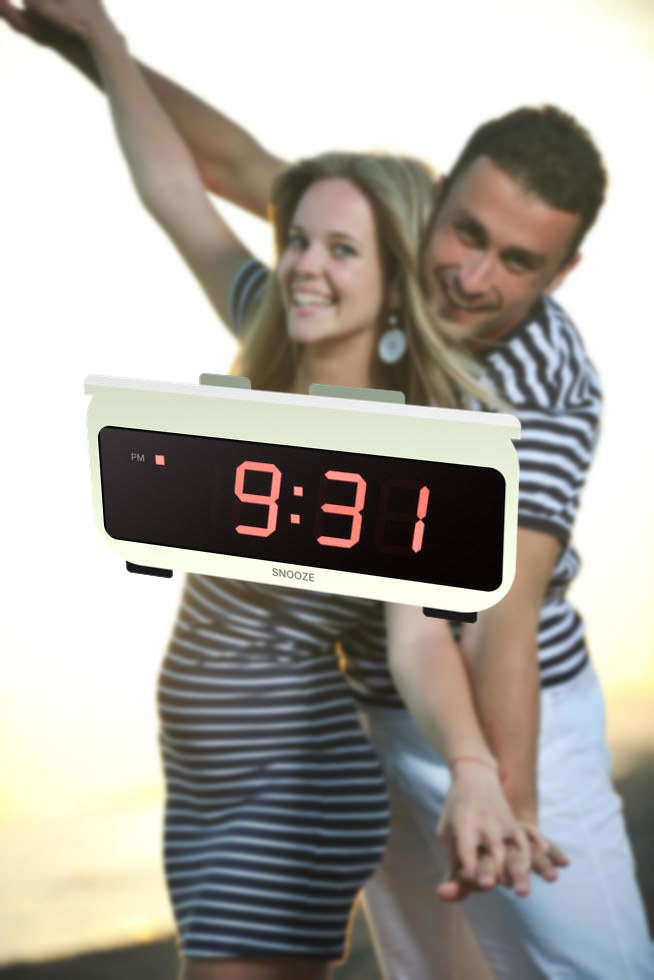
9:31
